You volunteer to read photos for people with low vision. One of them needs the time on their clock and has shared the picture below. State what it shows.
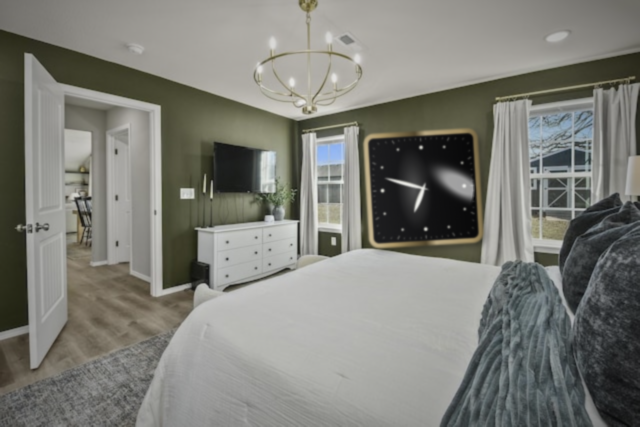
6:48
